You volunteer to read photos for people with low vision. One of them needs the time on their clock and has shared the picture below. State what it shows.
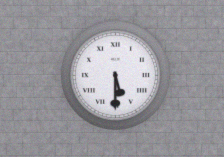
5:30
